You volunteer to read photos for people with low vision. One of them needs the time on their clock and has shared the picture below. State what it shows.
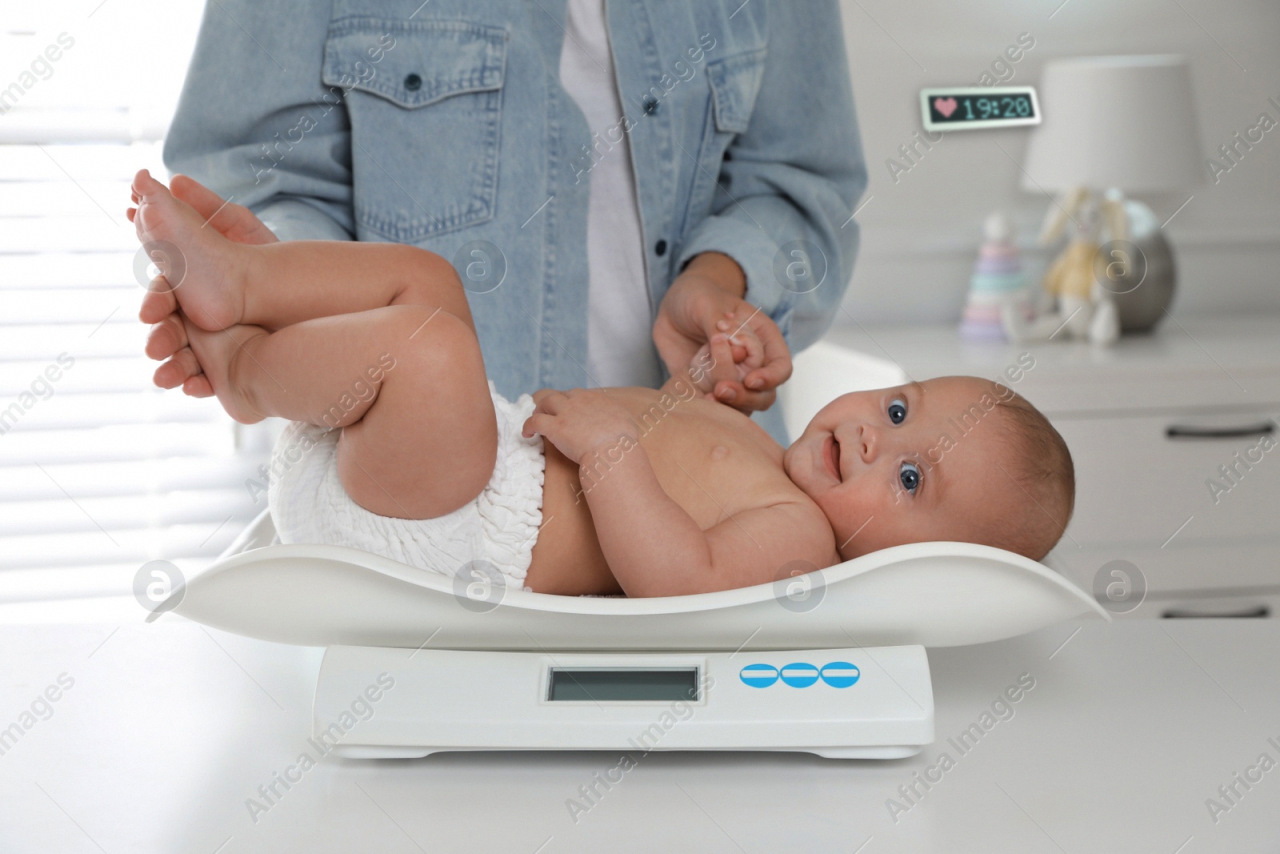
19:20
